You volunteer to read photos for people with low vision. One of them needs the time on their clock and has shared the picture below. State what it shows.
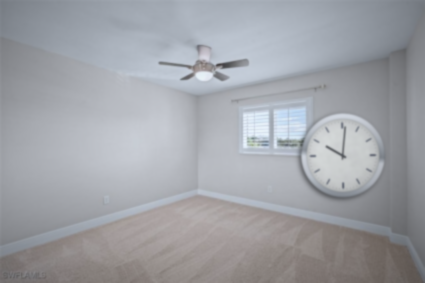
10:01
